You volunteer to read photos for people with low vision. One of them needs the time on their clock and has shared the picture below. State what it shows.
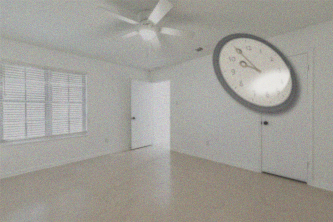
9:55
